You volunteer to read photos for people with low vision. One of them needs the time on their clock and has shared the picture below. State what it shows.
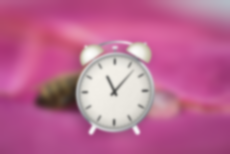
11:07
